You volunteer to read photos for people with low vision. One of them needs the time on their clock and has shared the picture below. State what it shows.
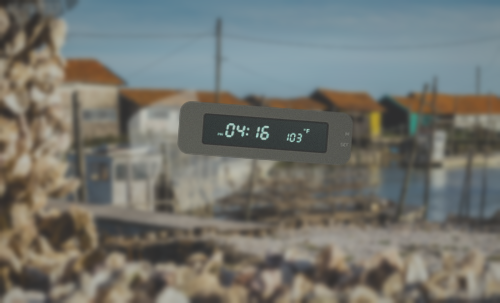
4:16
